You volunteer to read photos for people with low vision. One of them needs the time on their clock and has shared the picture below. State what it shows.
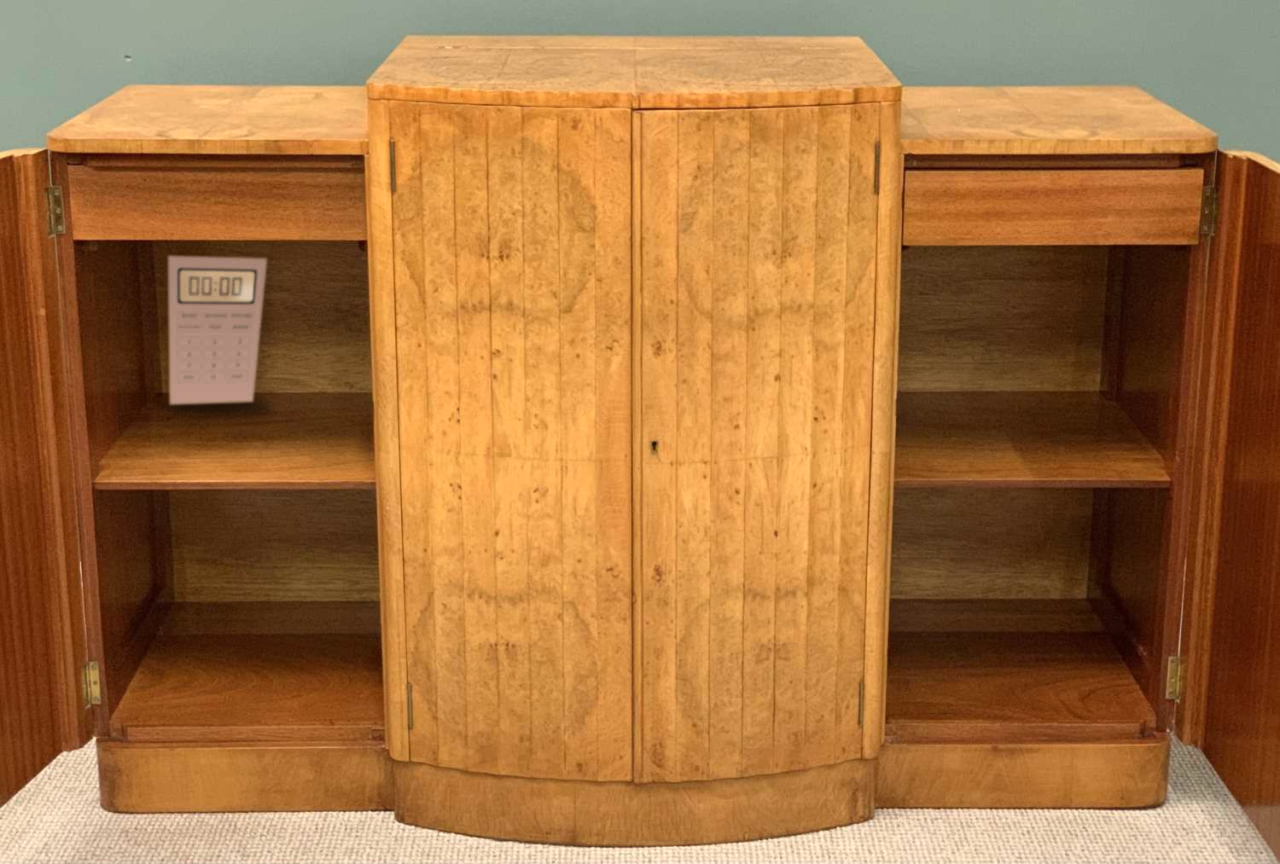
0:00
